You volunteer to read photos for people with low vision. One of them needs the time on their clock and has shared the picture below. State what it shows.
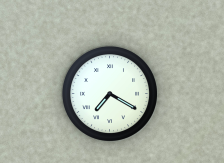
7:20
